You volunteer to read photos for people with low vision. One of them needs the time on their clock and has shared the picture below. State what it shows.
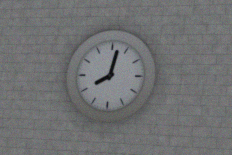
8:02
